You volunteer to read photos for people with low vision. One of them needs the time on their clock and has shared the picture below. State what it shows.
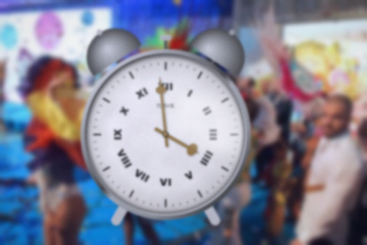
3:59
